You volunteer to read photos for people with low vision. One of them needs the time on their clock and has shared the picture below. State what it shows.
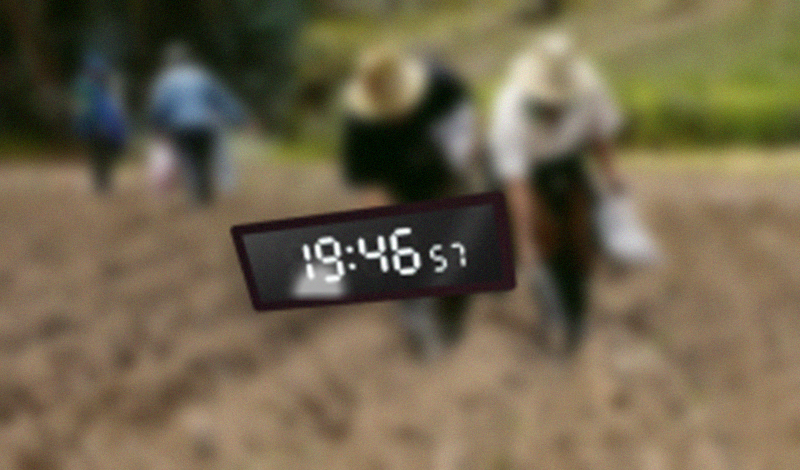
19:46:57
